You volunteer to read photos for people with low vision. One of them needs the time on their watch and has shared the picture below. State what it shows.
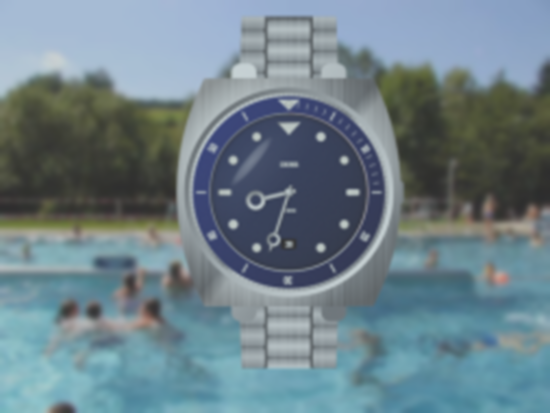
8:33
